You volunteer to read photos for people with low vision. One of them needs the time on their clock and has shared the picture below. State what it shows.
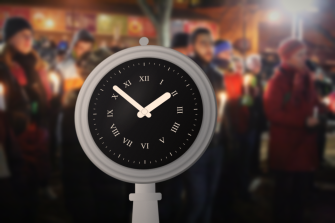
1:52
